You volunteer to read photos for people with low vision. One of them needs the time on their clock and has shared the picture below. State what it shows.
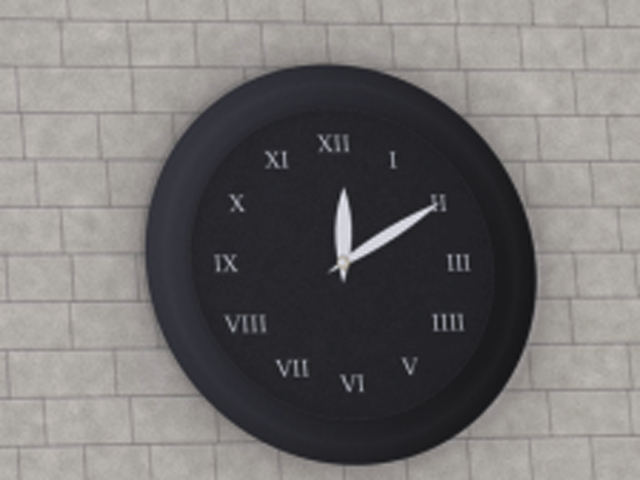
12:10
